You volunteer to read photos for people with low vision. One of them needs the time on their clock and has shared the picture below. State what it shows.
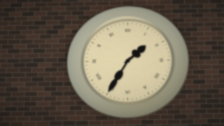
1:35
